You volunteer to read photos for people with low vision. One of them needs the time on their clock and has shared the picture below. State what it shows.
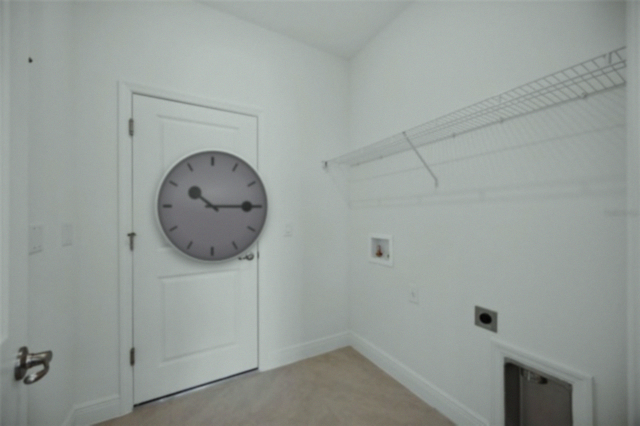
10:15
